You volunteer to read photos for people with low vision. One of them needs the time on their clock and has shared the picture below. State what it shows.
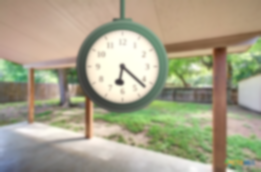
6:22
